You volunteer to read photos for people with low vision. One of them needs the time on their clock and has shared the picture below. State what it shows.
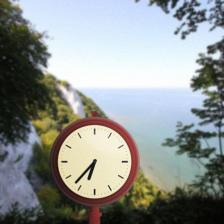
6:37
